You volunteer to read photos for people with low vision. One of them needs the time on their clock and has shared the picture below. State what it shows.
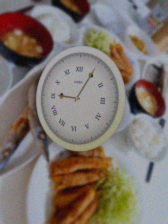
9:05
